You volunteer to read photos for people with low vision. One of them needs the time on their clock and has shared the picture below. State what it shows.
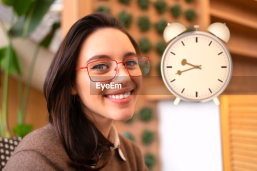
9:42
